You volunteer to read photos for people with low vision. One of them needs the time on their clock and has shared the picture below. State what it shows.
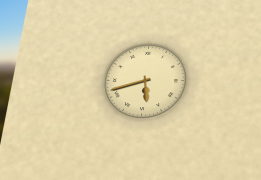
5:42
